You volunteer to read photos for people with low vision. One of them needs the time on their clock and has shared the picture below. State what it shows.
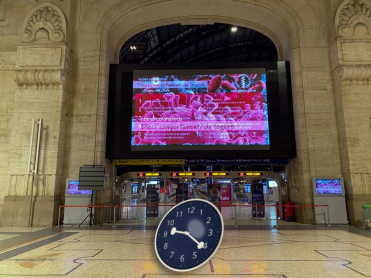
9:21
